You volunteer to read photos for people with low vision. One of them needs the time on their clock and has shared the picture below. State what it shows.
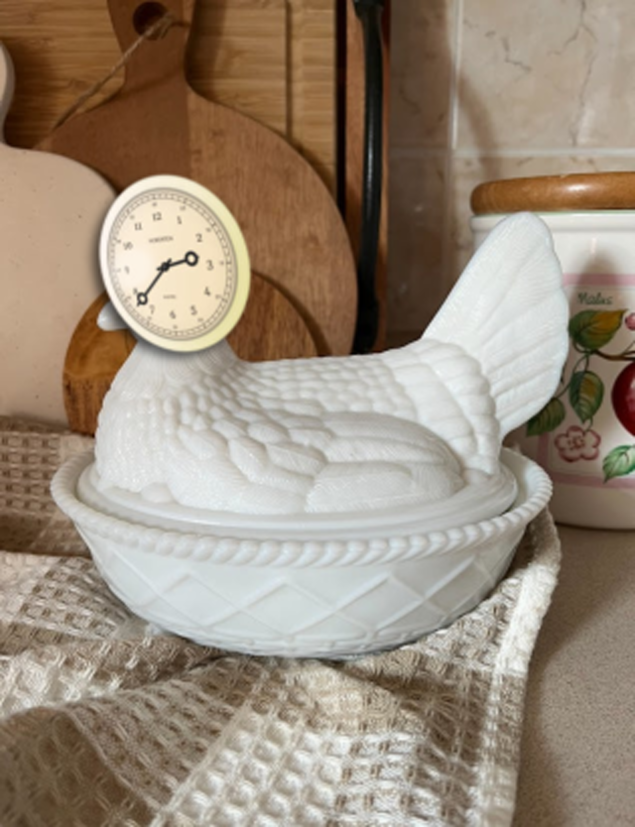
2:38
